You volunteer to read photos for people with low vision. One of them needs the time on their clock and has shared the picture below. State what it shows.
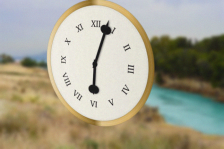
6:03
